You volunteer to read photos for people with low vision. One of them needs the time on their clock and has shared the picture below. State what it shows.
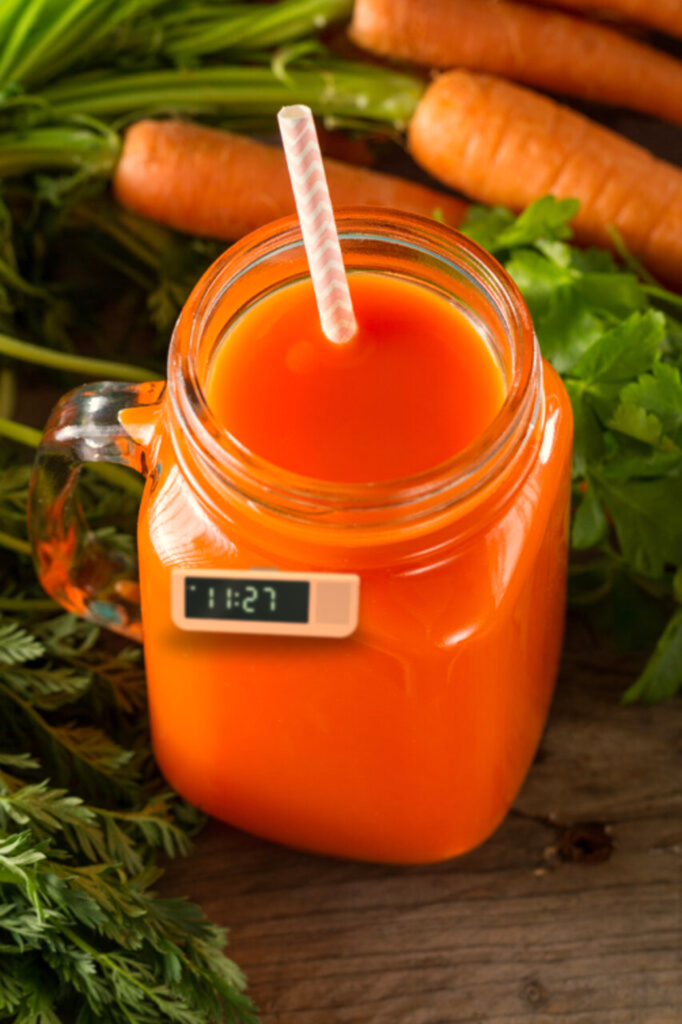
11:27
